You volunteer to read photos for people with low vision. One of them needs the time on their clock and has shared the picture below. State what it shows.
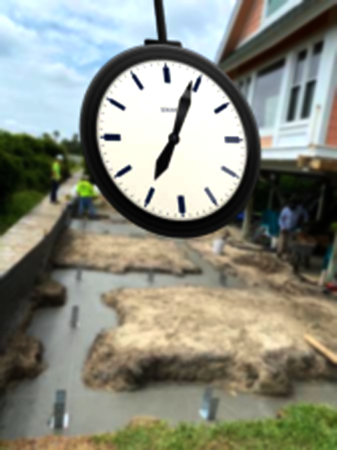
7:04
